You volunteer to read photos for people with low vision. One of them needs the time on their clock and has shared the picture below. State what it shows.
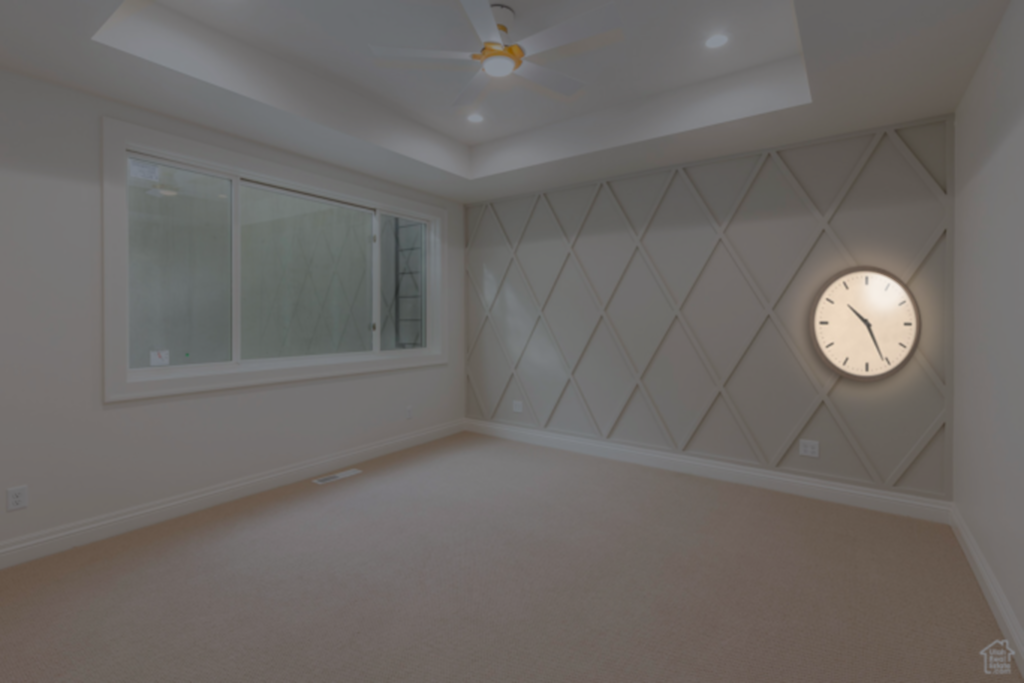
10:26
